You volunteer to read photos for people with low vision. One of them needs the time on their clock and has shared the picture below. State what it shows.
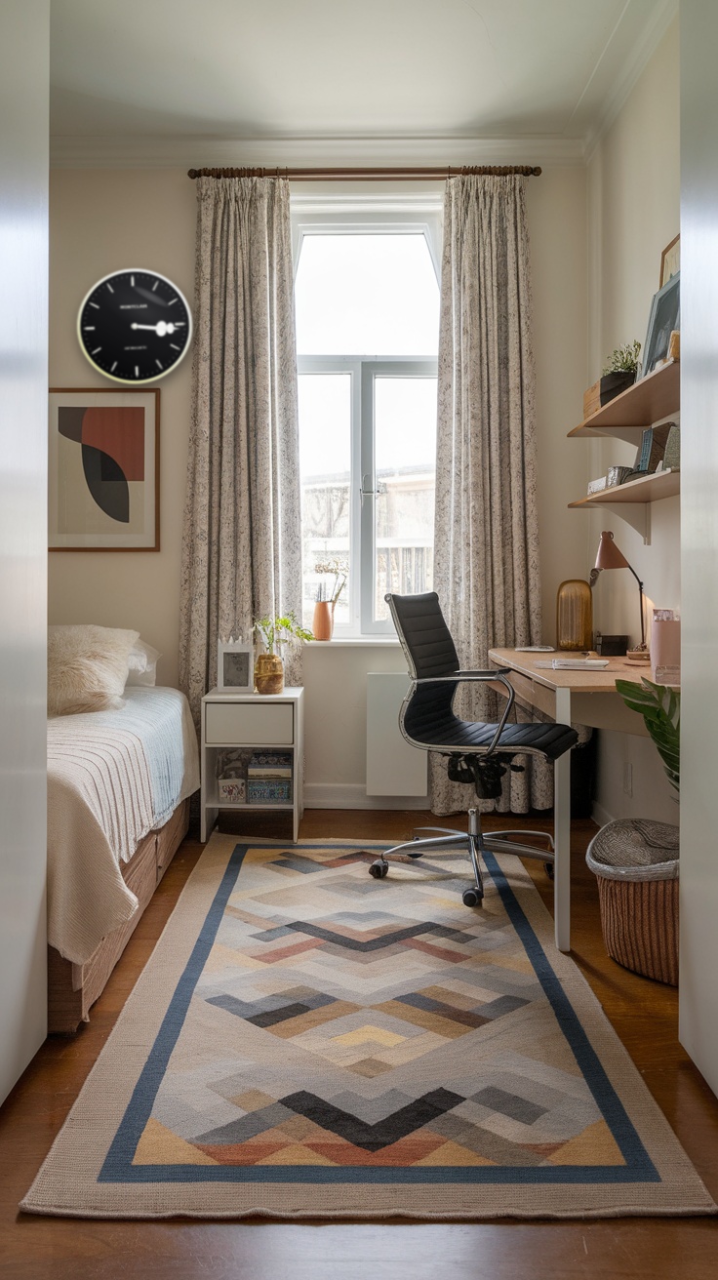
3:16
